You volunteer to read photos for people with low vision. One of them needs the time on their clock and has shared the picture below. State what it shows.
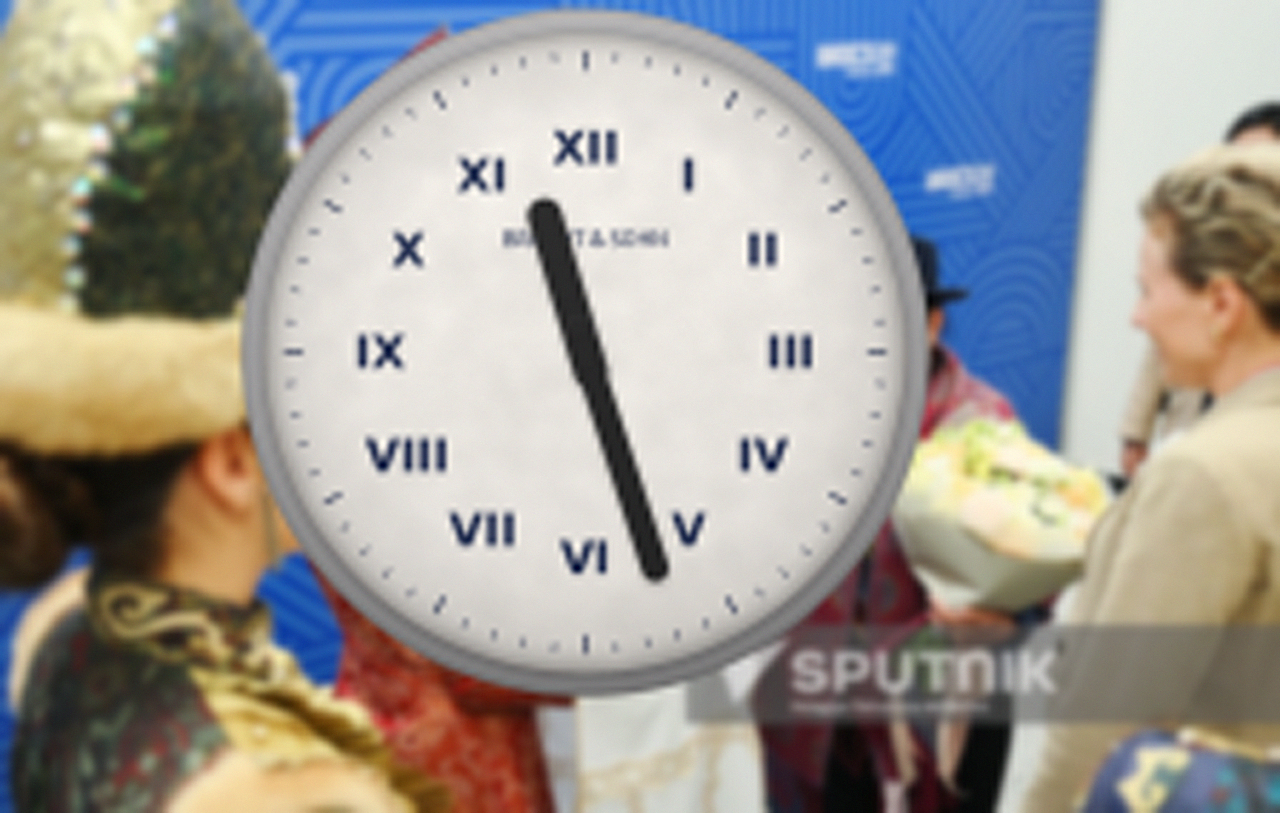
11:27
